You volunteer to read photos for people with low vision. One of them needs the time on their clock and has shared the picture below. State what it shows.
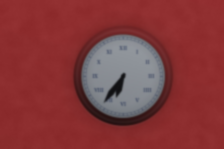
6:36
